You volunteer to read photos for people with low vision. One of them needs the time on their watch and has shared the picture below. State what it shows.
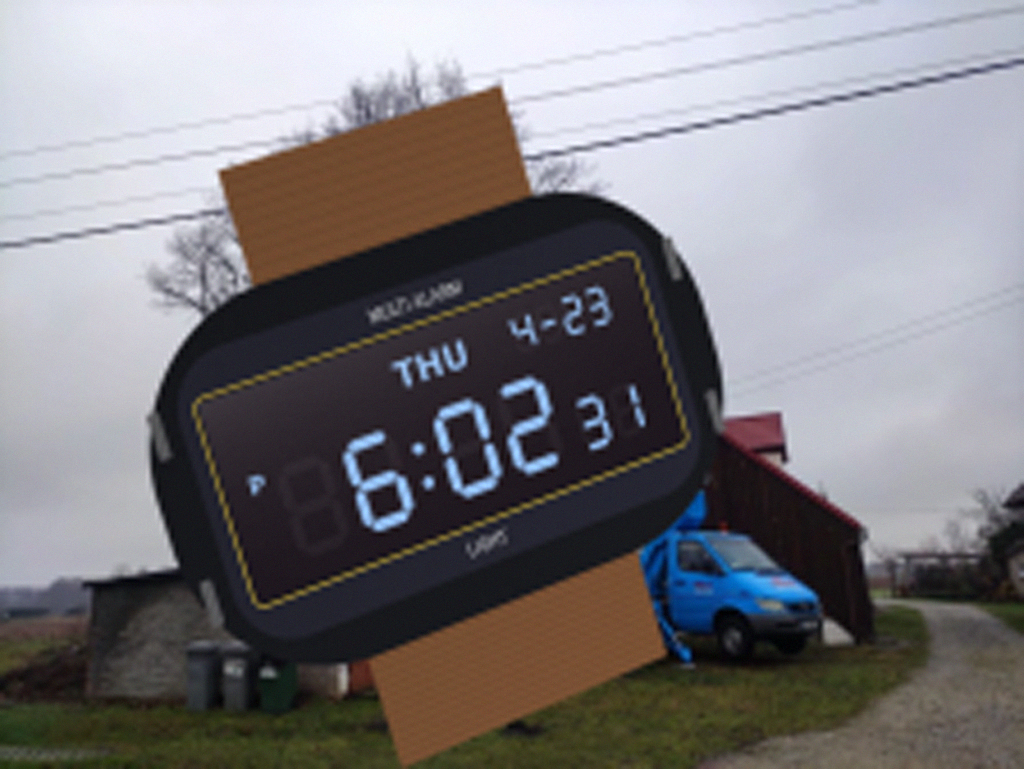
6:02:31
